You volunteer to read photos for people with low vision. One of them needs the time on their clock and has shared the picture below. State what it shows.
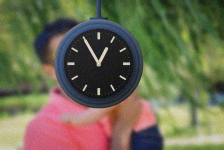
12:55
